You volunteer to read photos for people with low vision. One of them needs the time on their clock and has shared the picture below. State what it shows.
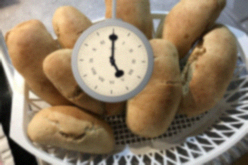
5:00
